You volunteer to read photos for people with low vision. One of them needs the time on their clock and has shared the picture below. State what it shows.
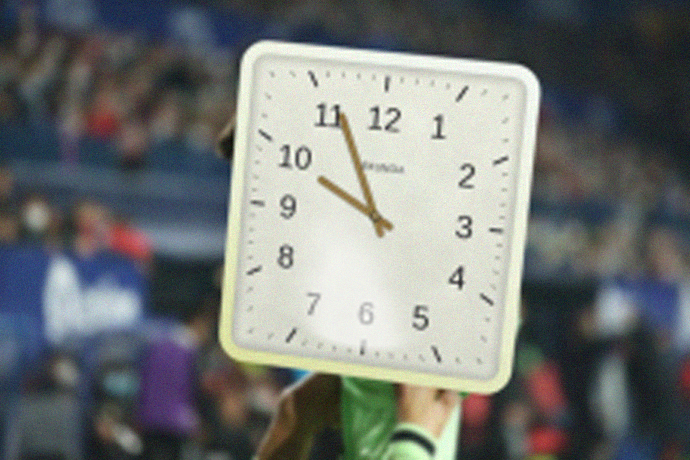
9:56
